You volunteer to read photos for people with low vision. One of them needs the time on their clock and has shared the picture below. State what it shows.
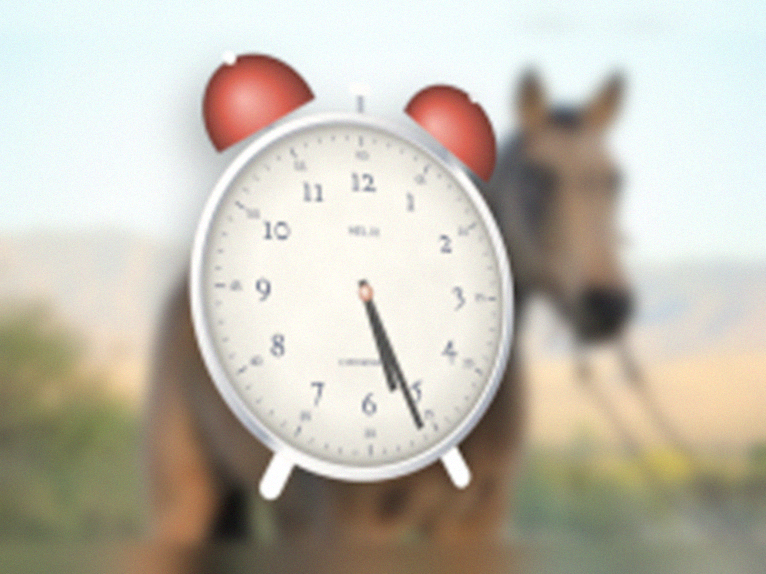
5:26
